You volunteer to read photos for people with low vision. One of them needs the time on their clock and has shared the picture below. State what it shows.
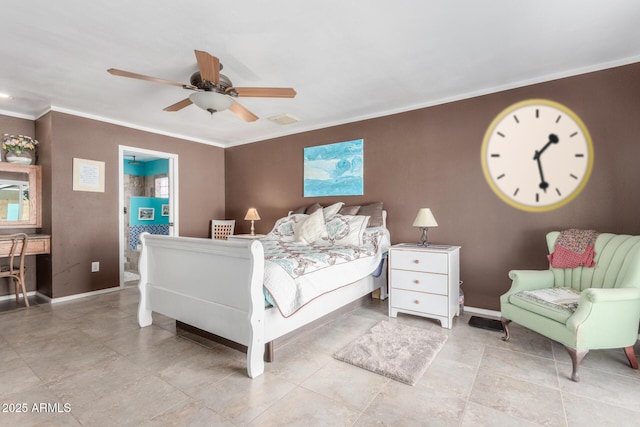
1:28
